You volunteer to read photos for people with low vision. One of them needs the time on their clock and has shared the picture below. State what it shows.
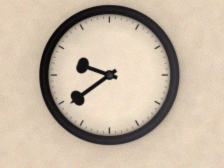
9:39
